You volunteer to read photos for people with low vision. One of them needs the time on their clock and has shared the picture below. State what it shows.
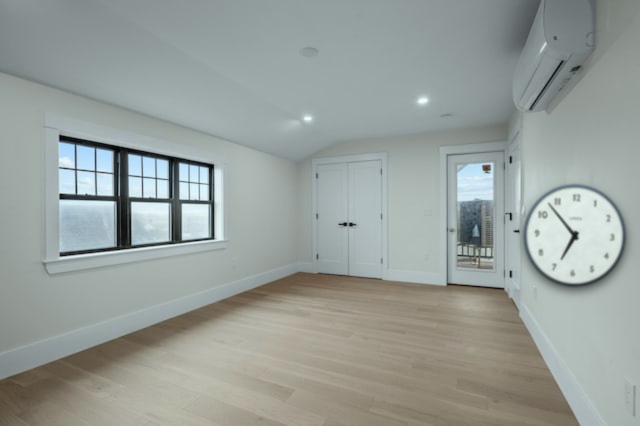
6:53
